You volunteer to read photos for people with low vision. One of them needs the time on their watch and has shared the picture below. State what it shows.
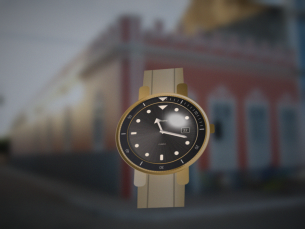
11:18
